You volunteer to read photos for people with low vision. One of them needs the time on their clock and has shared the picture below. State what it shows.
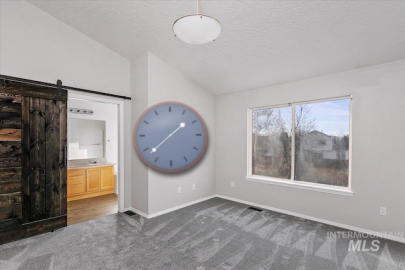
1:38
